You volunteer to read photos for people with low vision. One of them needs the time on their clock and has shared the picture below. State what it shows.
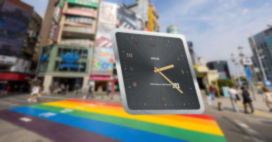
2:23
